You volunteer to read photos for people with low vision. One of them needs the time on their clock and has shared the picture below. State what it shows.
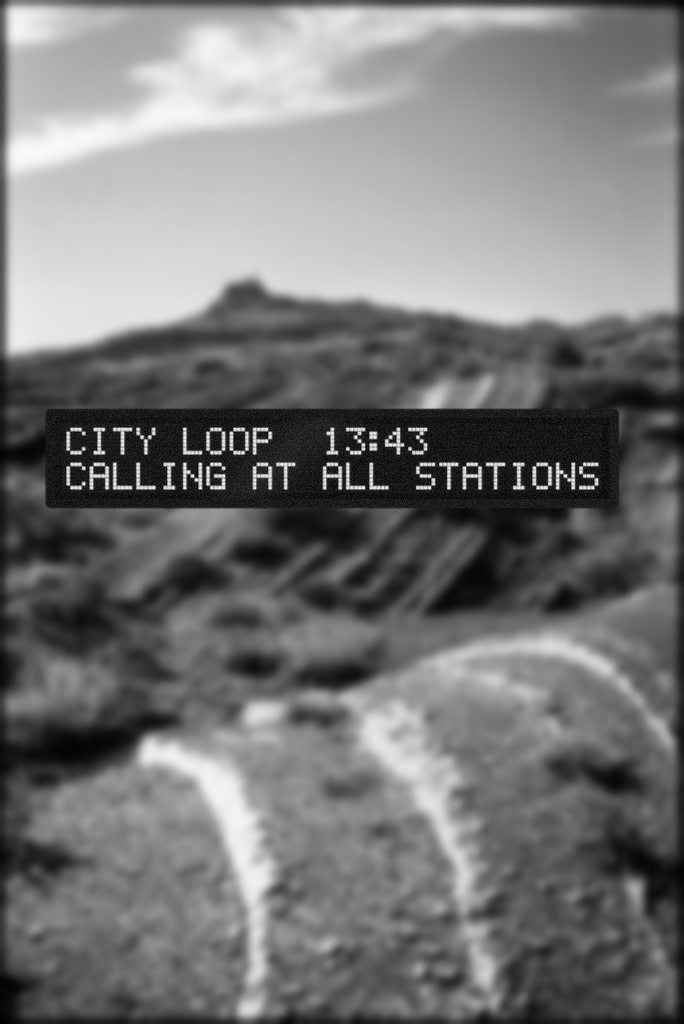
13:43
